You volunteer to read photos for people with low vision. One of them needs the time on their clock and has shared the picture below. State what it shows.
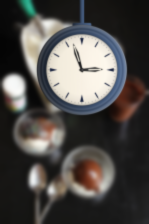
2:57
